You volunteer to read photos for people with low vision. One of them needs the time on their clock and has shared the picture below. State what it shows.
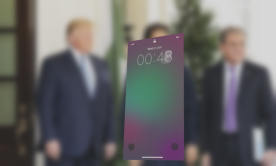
0:48
